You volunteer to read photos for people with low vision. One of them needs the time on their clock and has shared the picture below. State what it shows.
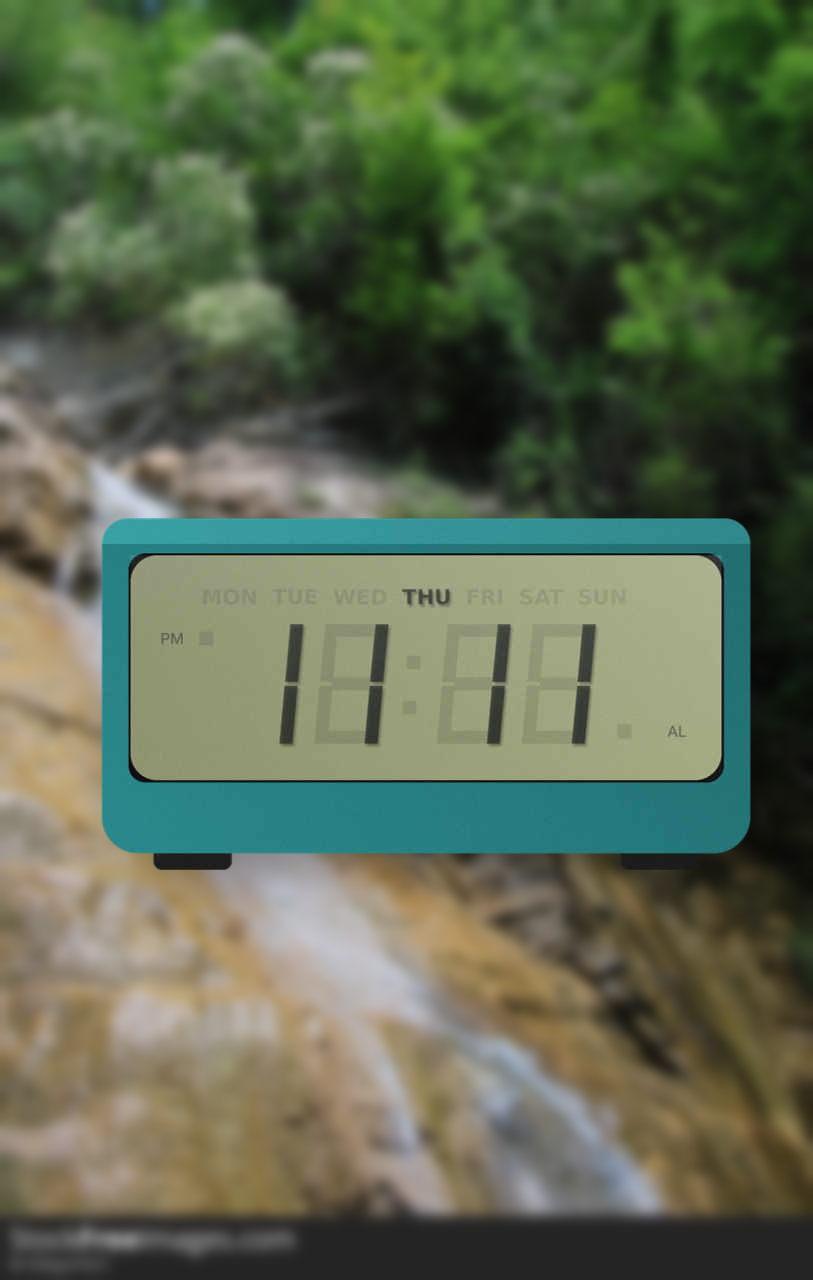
11:11
